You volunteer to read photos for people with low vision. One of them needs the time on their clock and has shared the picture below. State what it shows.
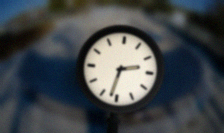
2:32
